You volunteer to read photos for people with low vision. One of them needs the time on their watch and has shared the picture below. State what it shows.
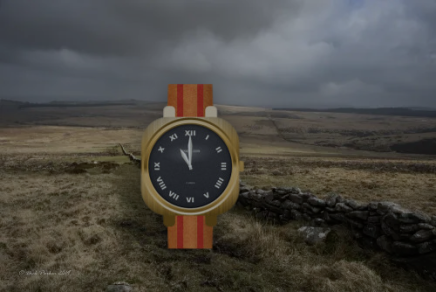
11:00
